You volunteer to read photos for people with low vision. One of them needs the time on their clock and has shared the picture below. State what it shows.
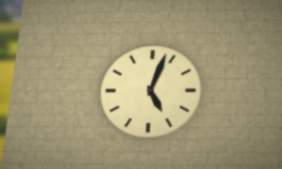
5:03
